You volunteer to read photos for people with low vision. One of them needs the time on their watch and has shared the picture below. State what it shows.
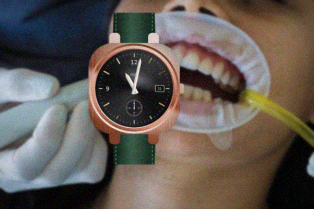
11:02
